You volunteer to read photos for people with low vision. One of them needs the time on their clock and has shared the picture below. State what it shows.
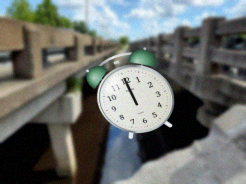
12:00
